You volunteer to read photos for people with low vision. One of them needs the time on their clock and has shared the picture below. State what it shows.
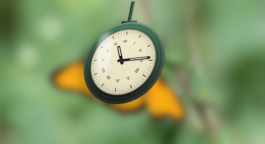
11:14
